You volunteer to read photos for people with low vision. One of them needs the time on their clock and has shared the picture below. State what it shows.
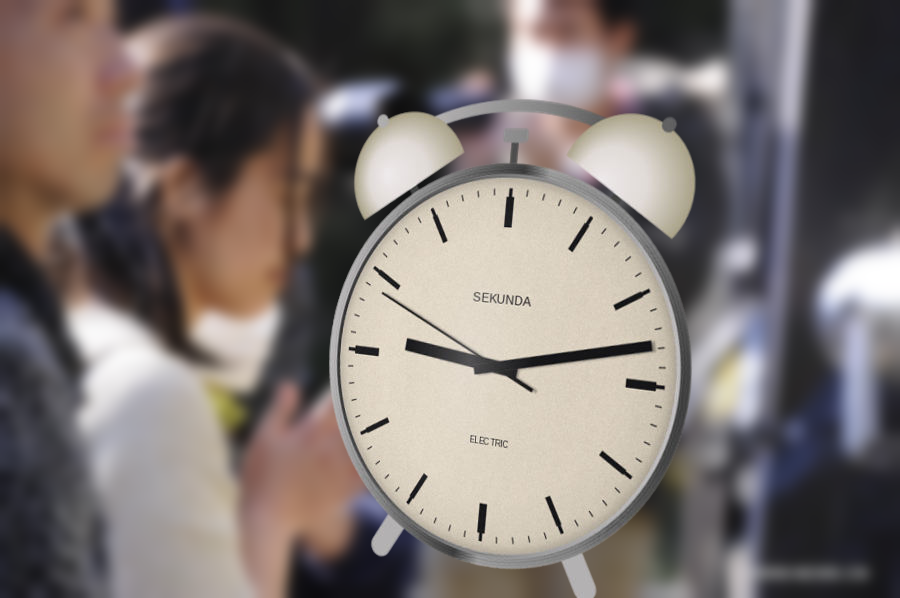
9:12:49
